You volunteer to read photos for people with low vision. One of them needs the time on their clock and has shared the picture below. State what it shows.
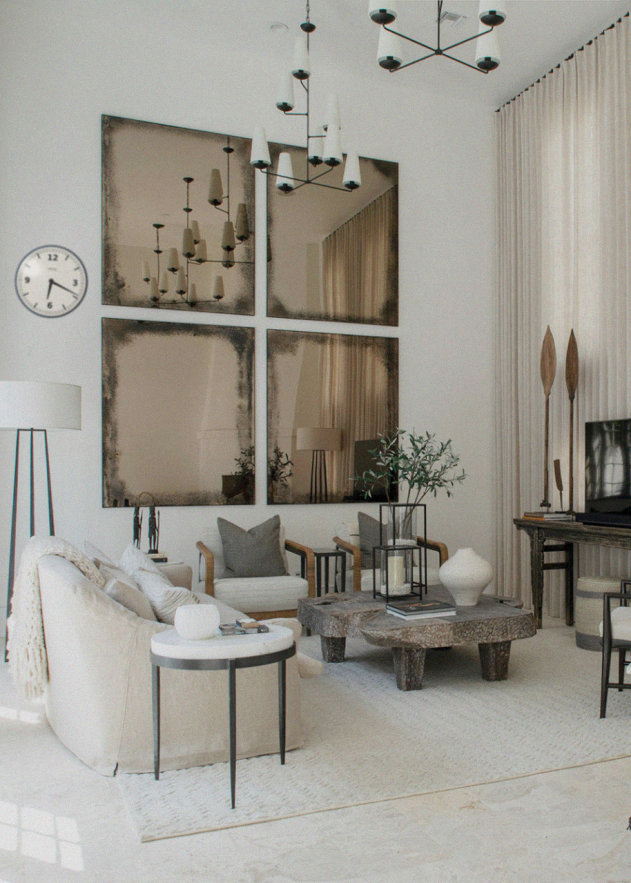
6:19
